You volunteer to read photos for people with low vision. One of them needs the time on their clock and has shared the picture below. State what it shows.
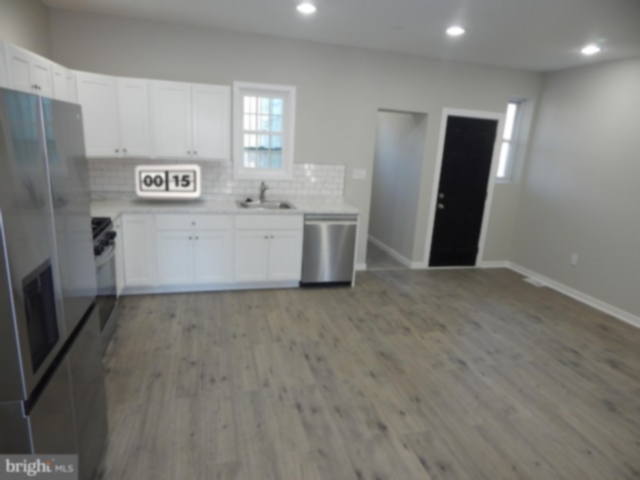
0:15
